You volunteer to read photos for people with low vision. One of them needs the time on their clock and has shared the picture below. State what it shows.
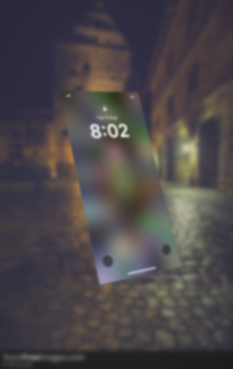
8:02
